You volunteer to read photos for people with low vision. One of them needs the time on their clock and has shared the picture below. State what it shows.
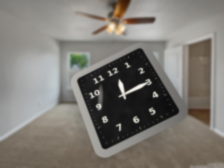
12:15
